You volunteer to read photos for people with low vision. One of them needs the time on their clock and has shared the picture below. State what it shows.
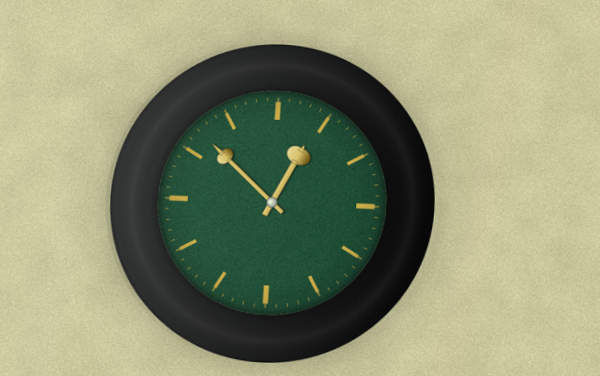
12:52
